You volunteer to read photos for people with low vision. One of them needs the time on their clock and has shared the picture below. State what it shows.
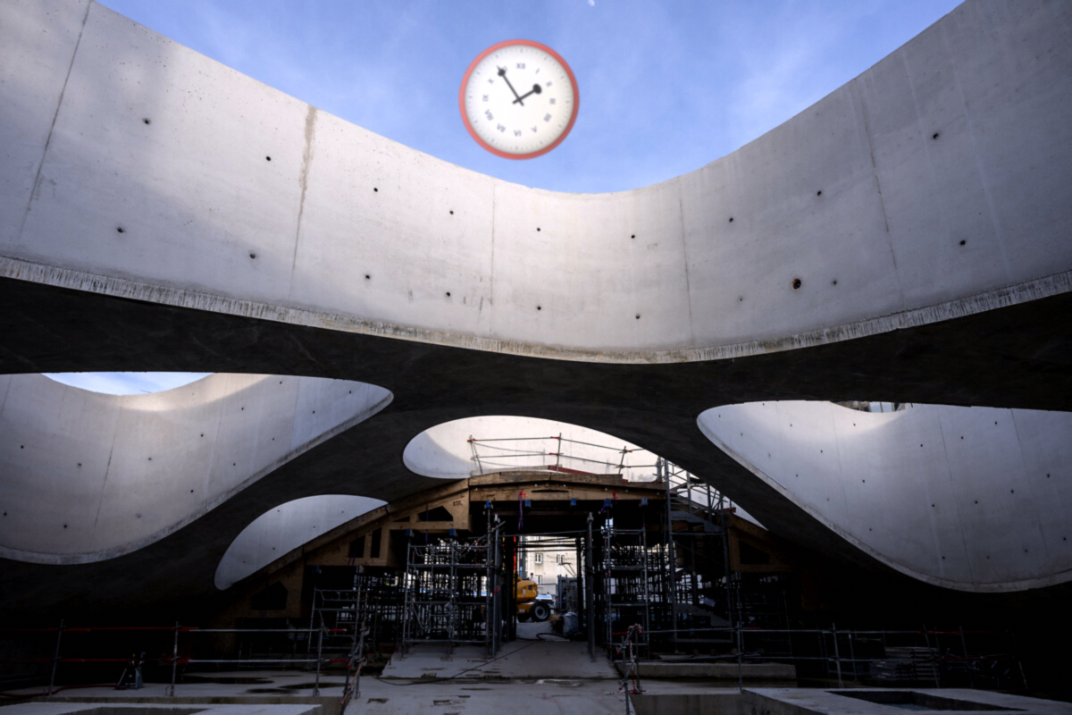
1:54
